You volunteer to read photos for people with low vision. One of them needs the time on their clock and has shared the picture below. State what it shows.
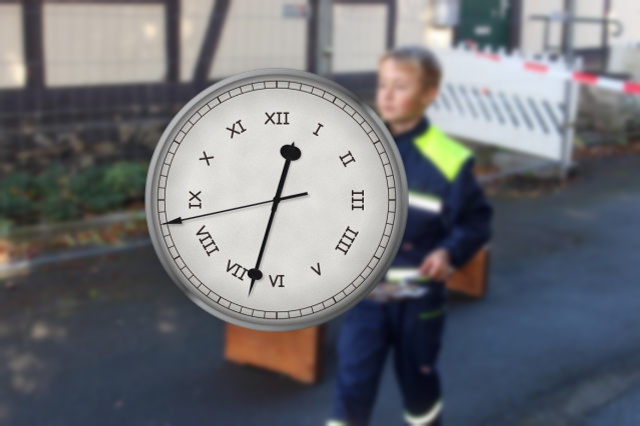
12:32:43
